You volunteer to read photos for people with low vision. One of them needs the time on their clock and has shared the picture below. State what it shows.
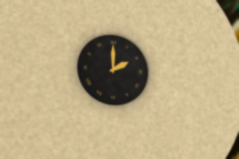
2:00
